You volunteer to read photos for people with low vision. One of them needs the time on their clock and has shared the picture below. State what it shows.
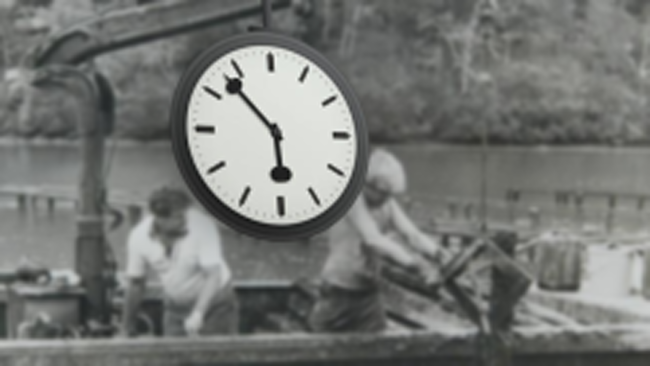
5:53
